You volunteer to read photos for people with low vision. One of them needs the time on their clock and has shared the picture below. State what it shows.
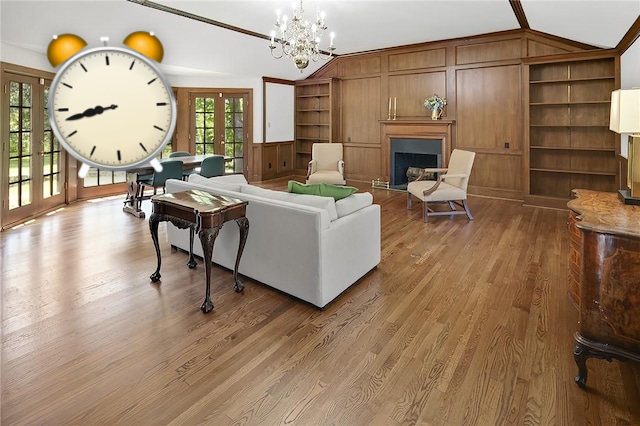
8:43
